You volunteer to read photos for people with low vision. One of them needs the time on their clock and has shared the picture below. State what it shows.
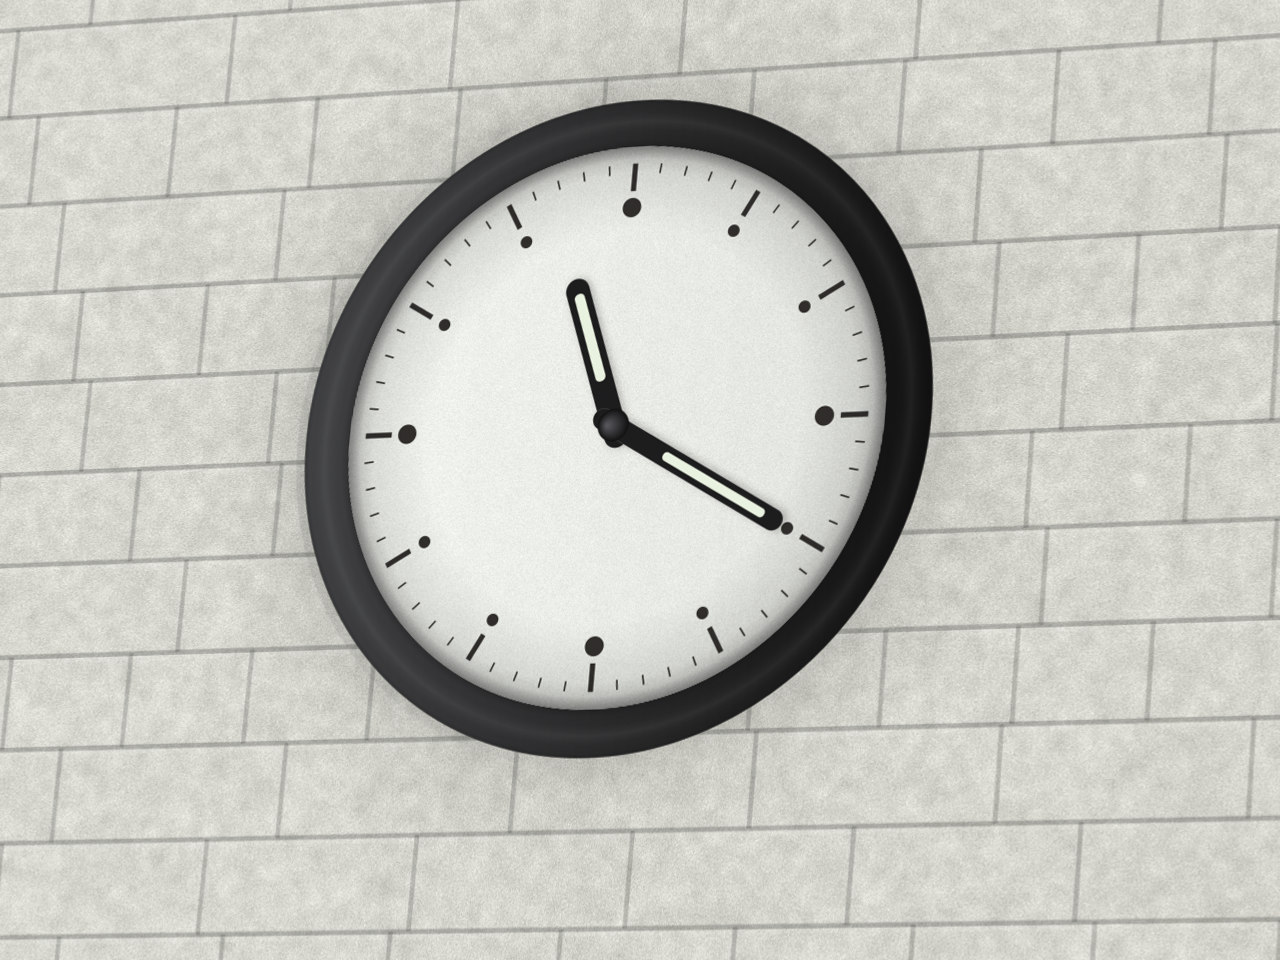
11:20
